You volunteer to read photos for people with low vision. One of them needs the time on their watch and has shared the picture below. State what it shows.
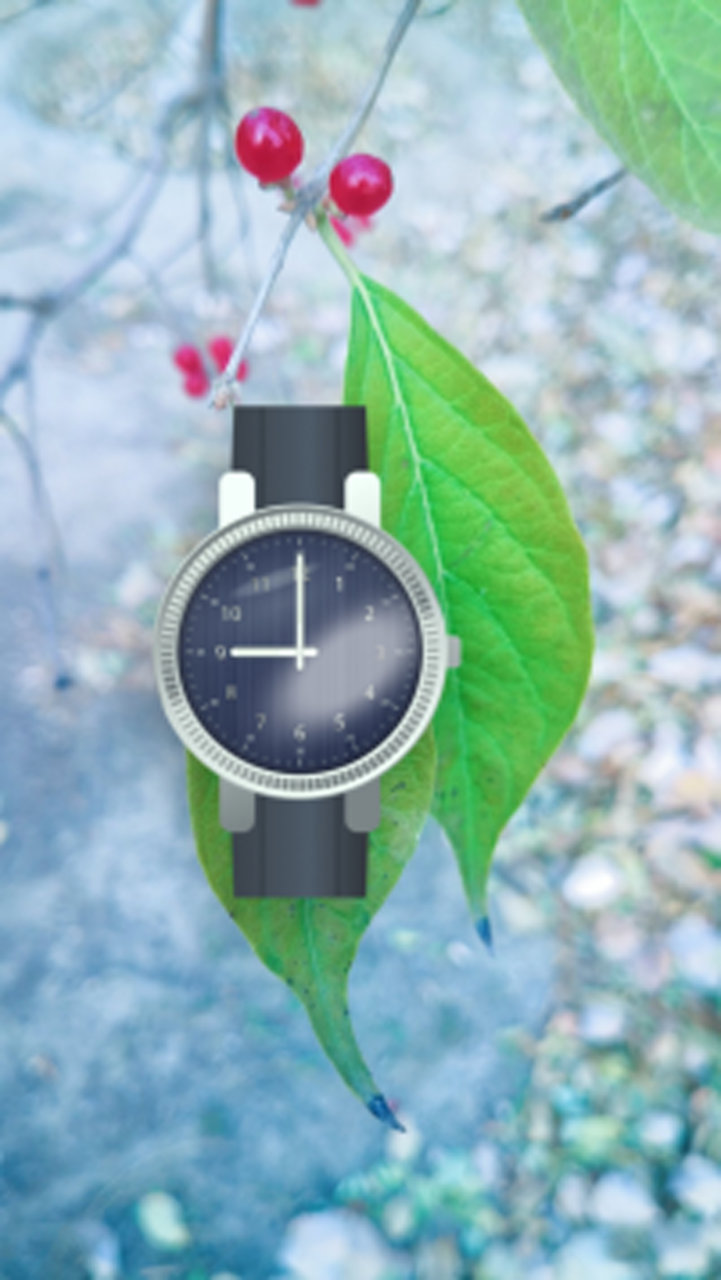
9:00
